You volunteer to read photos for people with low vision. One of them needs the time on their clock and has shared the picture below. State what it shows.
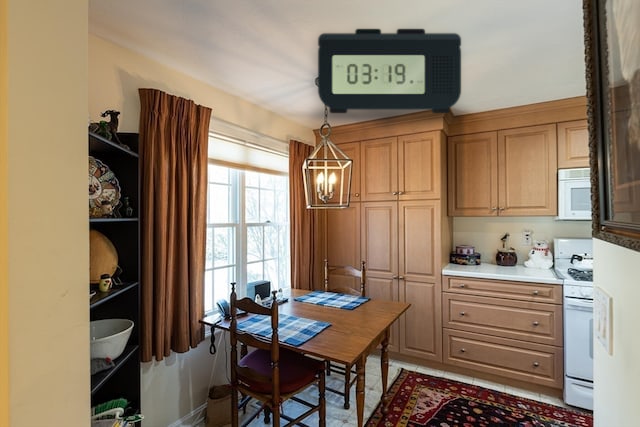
3:19
